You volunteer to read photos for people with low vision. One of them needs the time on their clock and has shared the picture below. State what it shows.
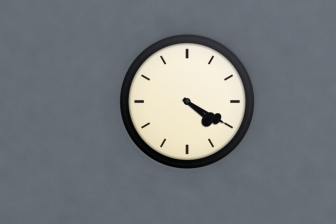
4:20
